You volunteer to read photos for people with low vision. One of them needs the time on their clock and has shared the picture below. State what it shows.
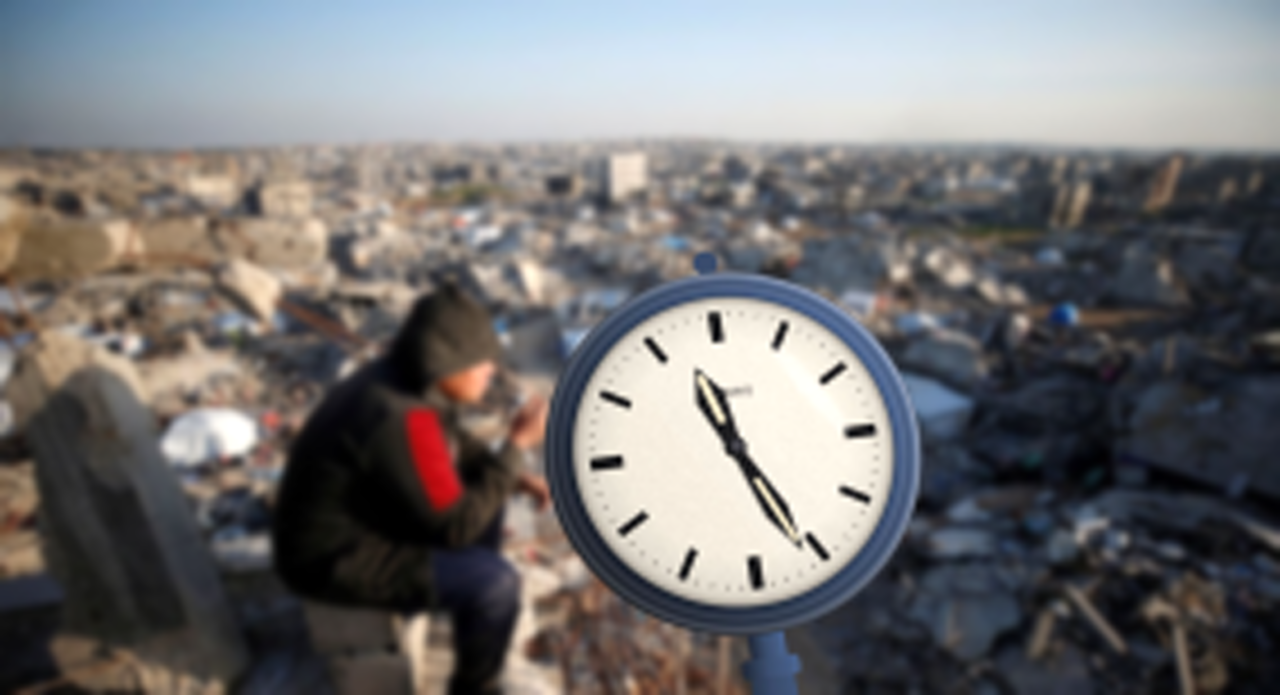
11:26
